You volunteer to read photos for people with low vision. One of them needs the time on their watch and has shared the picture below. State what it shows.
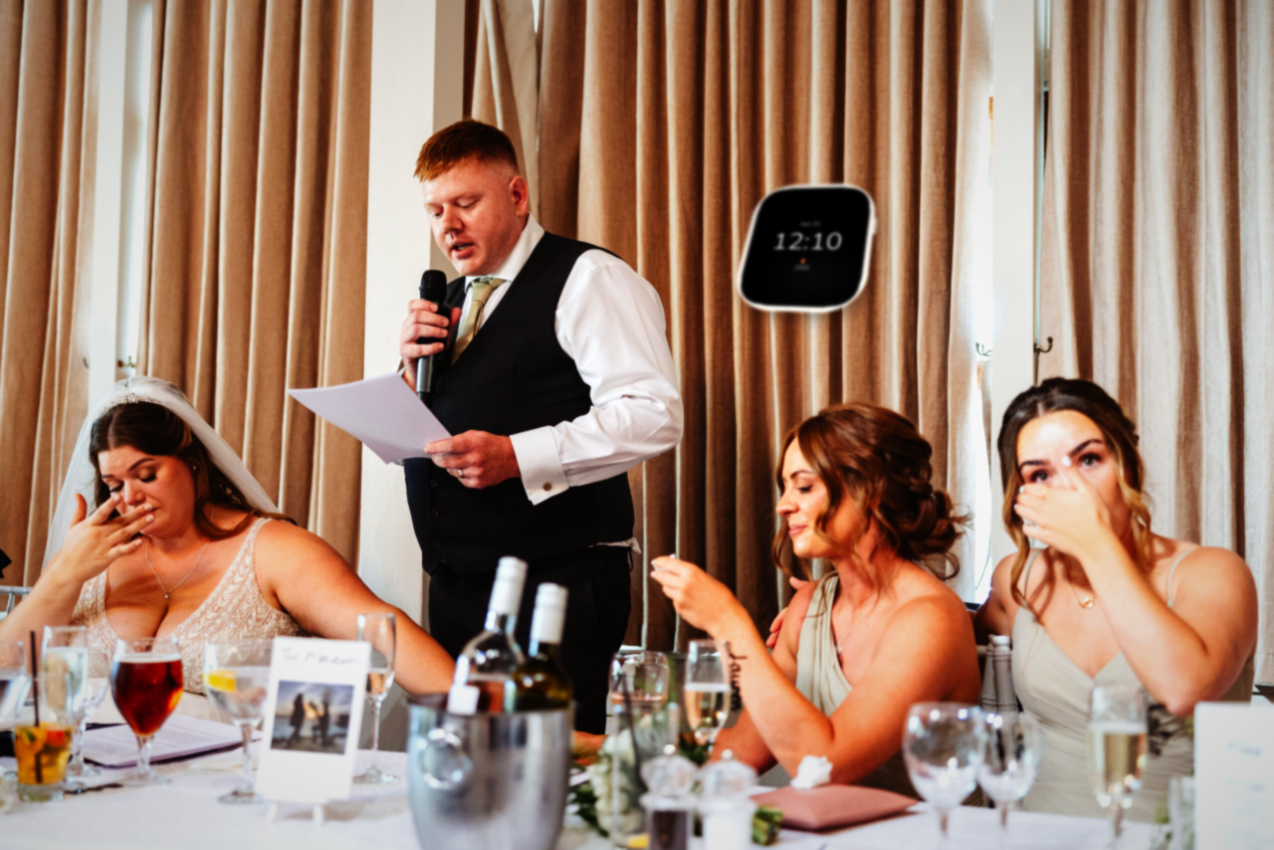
12:10
